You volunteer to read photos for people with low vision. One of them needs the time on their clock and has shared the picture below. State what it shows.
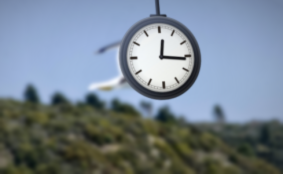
12:16
